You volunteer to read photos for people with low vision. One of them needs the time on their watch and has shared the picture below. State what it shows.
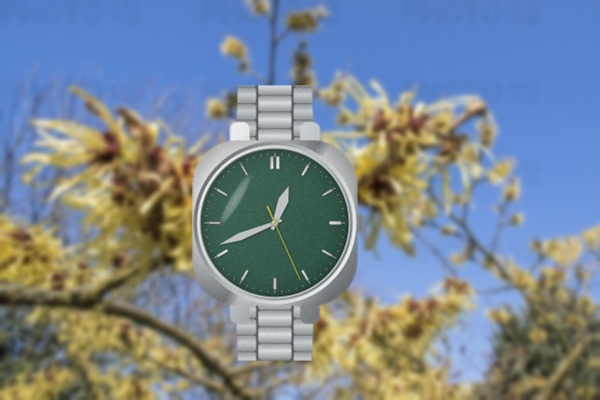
12:41:26
